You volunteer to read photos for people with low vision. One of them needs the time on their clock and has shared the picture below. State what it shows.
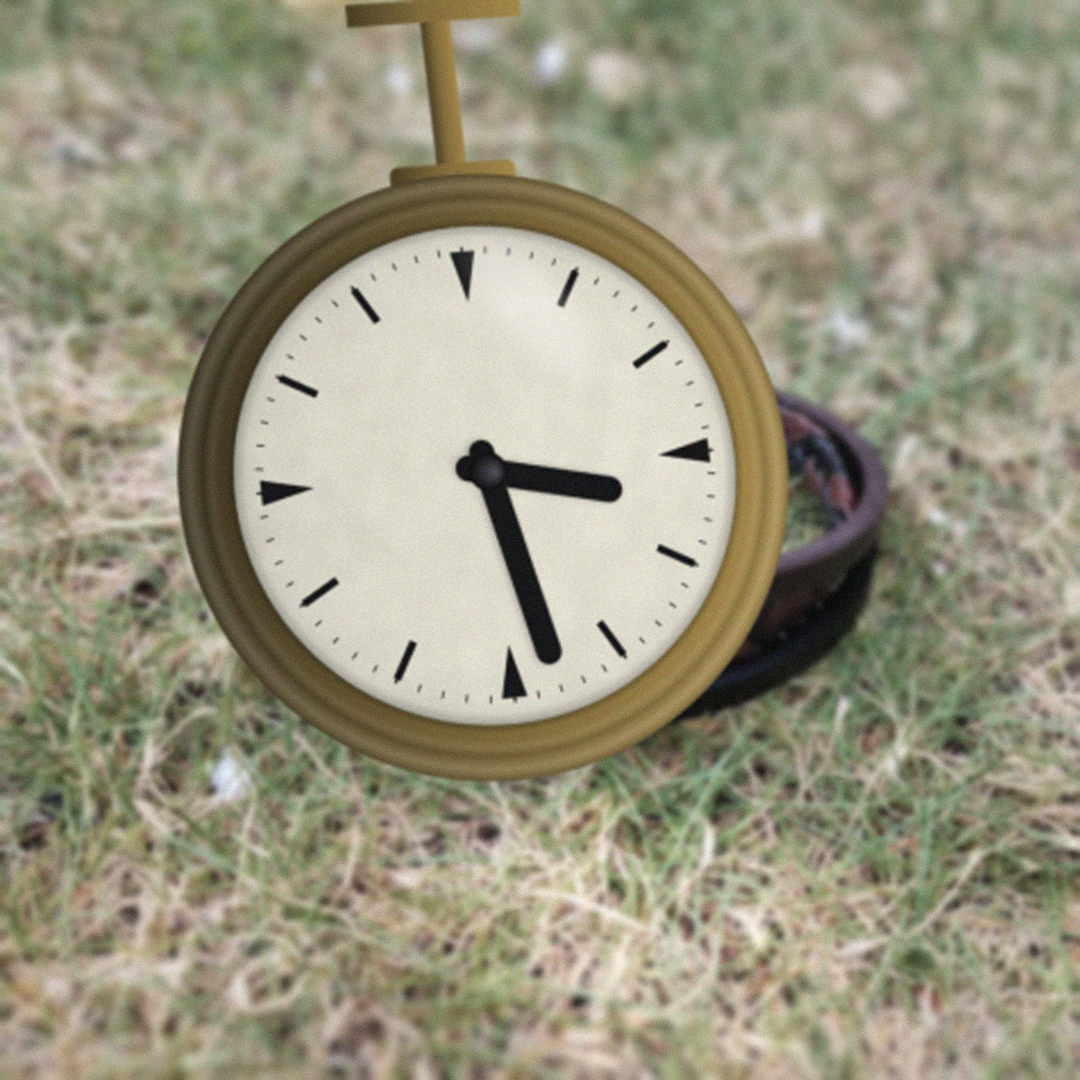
3:28
